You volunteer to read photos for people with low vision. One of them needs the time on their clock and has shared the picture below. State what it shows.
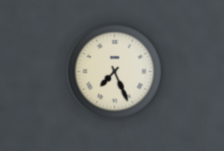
7:26
